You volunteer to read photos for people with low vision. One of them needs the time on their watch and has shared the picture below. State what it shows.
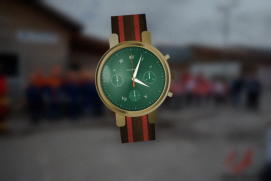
4:04
